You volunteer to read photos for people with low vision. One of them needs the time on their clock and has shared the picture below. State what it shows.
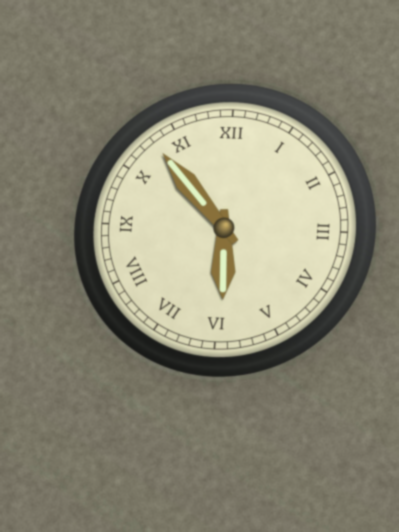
5:53
